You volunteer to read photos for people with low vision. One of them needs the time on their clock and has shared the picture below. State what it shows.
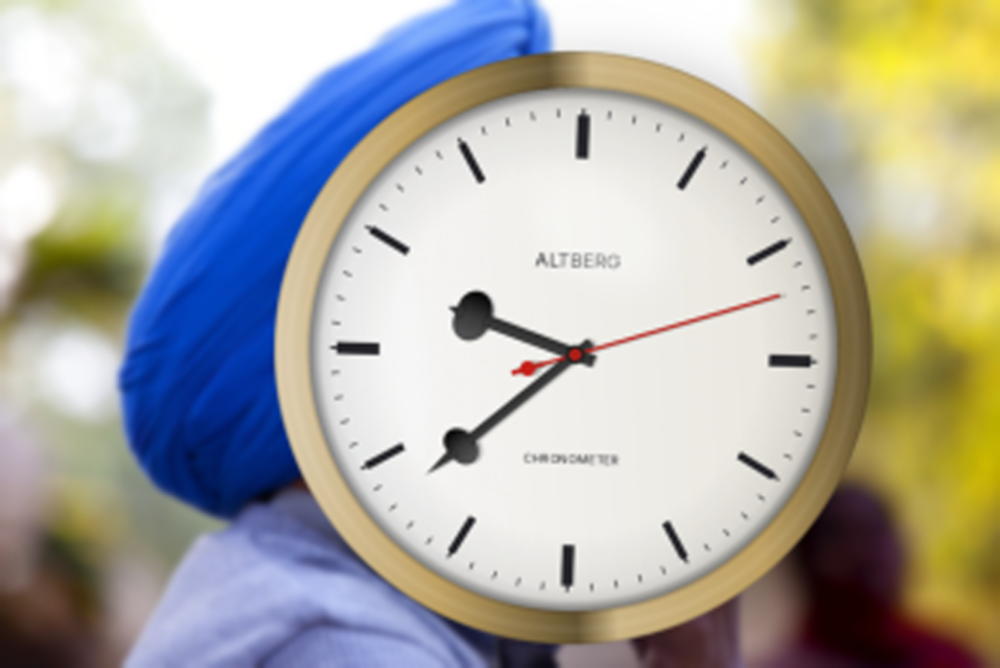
9:38:12
